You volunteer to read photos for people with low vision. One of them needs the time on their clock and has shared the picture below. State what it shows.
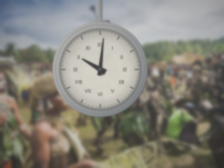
10:01
